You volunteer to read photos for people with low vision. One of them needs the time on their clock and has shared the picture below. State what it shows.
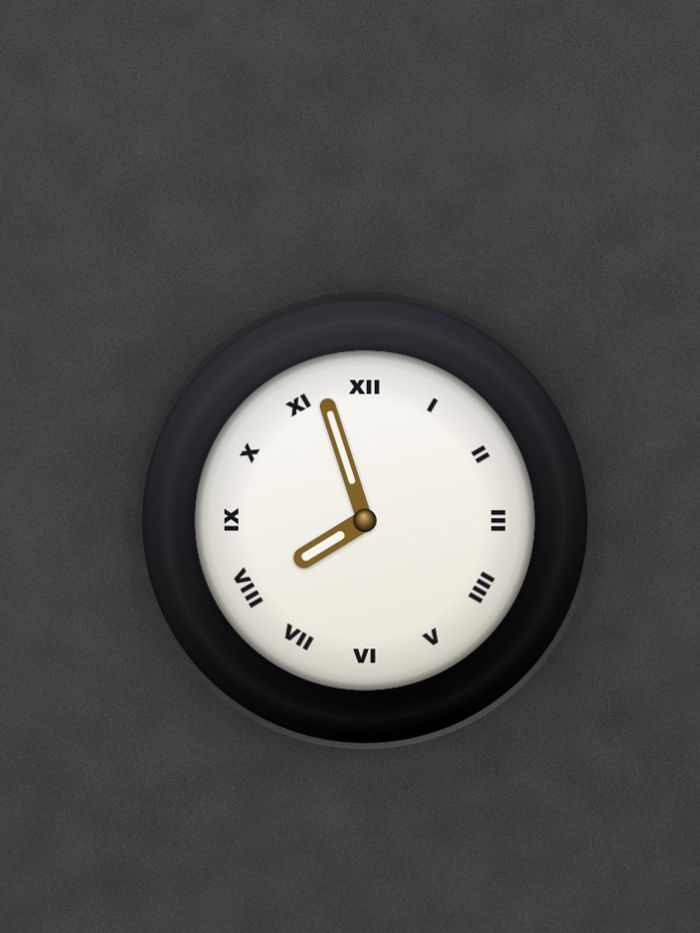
7:57
